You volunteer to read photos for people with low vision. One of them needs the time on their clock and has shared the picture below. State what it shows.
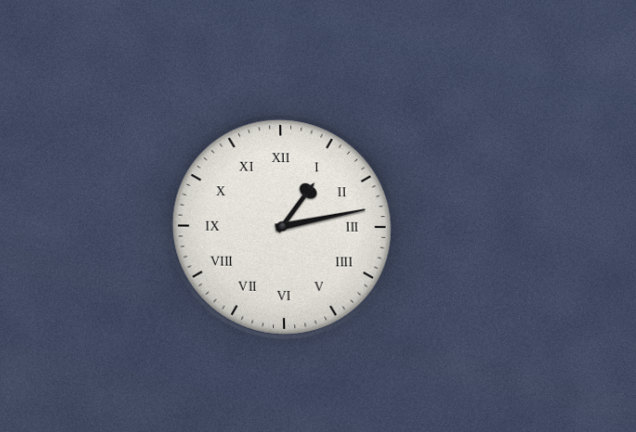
1:13
